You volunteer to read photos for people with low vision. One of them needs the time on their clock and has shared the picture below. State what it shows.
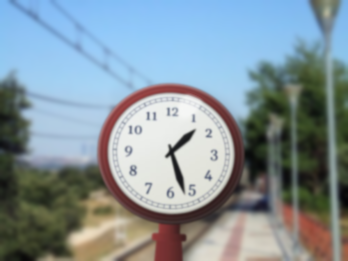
1:27
